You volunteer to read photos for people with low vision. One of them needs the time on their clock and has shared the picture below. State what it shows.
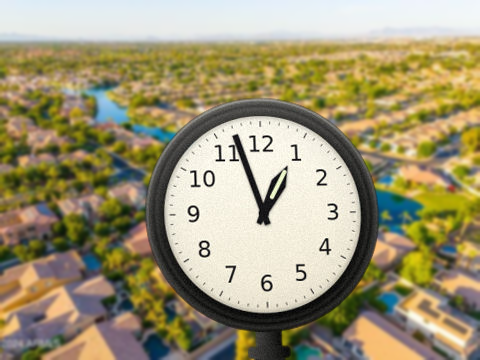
12:57
